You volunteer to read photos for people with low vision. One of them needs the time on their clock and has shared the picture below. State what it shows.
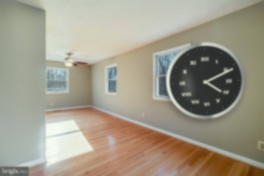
4:11
